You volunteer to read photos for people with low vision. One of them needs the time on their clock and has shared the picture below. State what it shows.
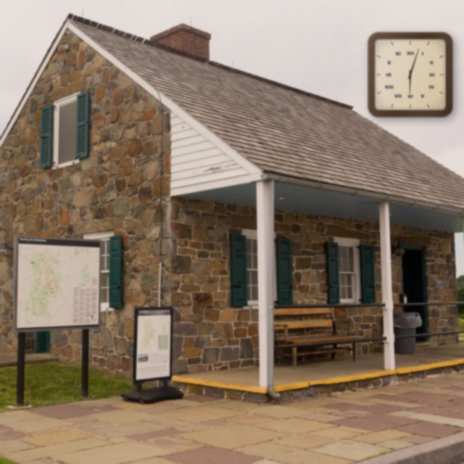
6:03
